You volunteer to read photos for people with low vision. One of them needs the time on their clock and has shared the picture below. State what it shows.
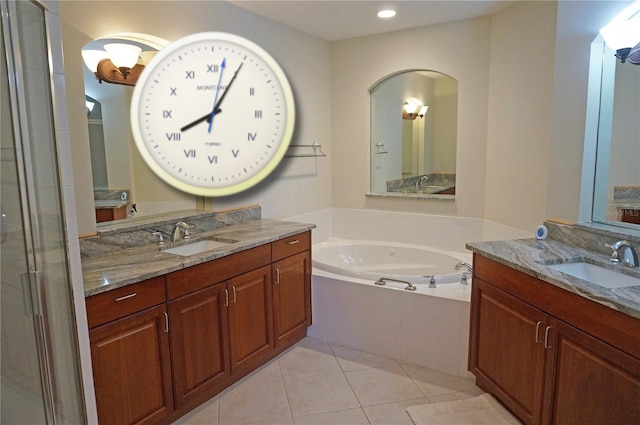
8:05:02
